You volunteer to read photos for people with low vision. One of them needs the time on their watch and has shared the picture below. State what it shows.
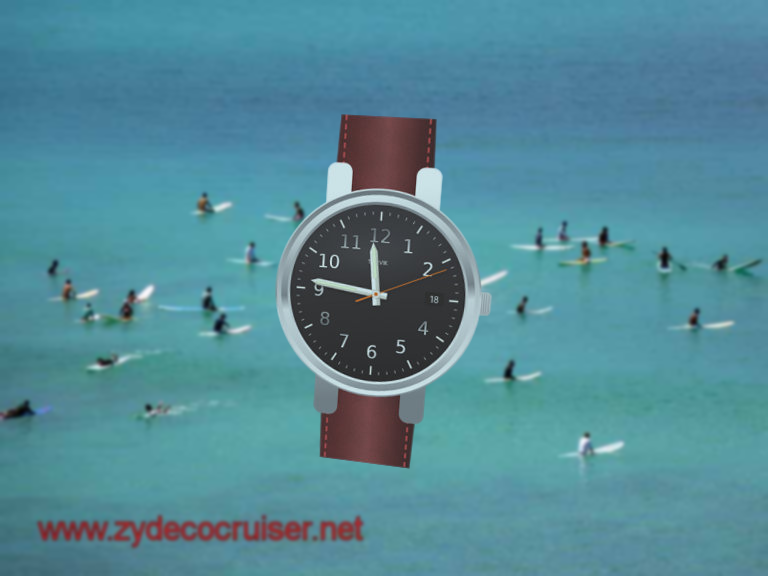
11:46:11
